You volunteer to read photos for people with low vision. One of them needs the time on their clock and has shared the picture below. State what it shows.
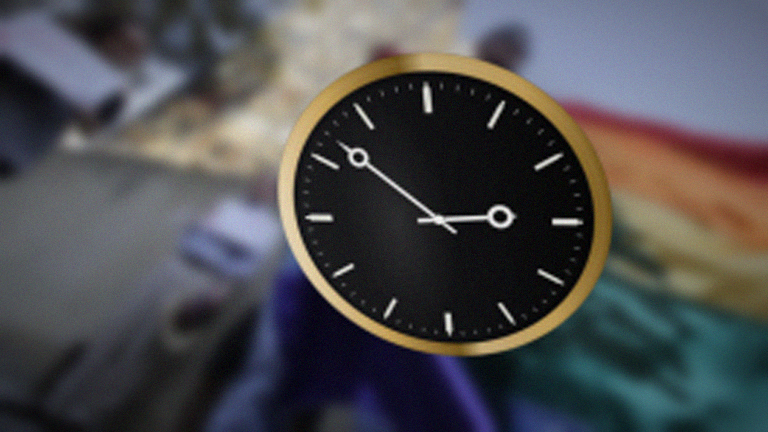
2:52
